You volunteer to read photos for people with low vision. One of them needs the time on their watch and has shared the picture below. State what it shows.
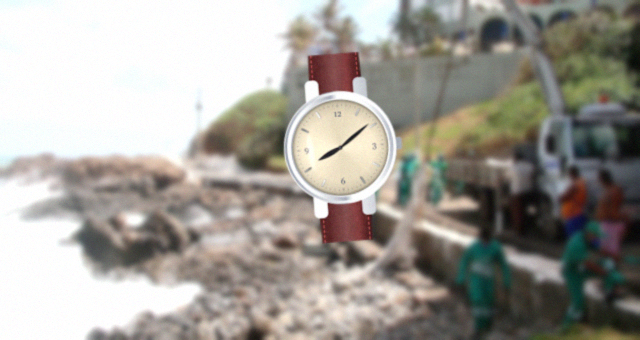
8:09
